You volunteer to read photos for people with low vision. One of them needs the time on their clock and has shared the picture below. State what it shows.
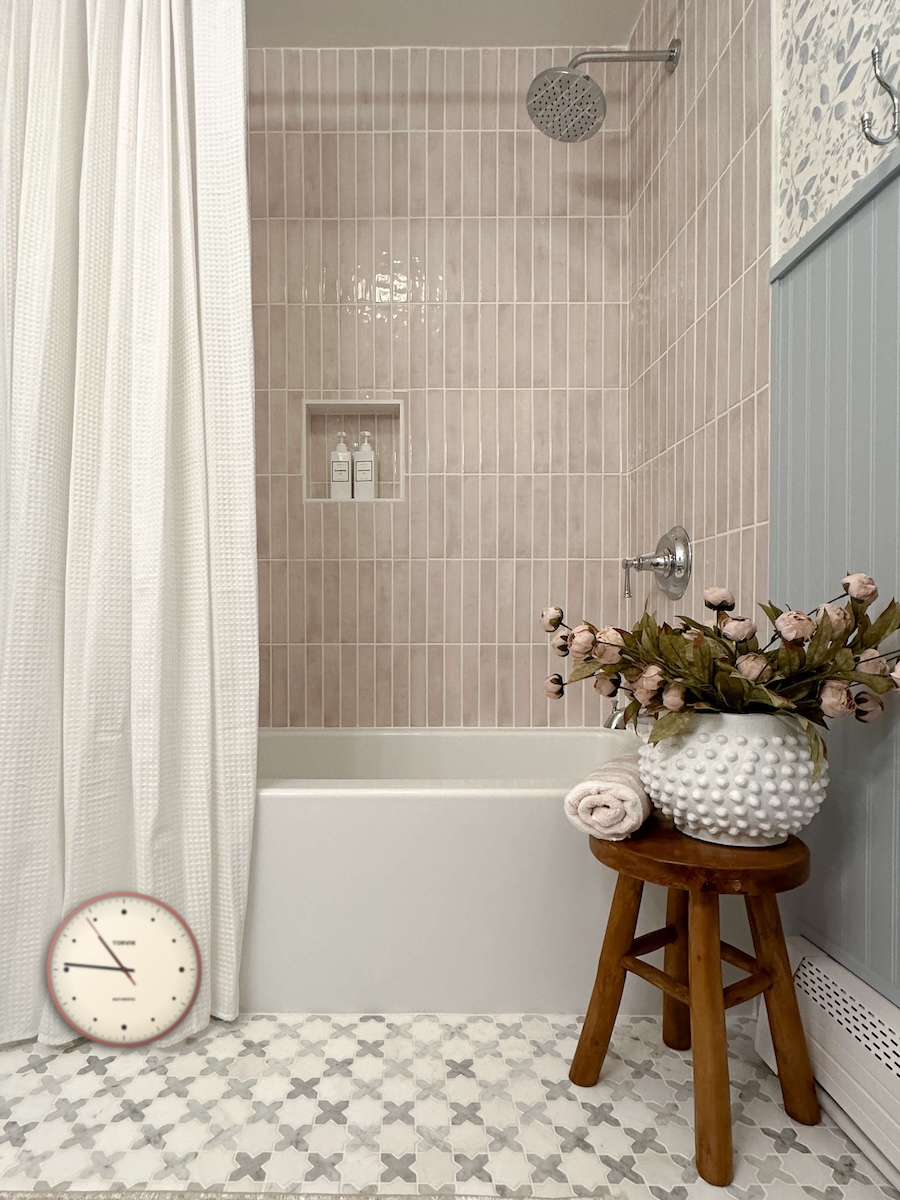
10:45:54
